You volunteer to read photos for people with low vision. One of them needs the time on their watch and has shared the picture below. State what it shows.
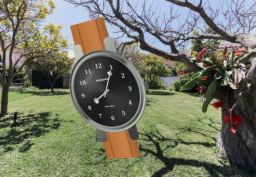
8:05
